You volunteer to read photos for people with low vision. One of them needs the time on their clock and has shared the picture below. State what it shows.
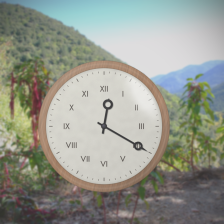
12:20
